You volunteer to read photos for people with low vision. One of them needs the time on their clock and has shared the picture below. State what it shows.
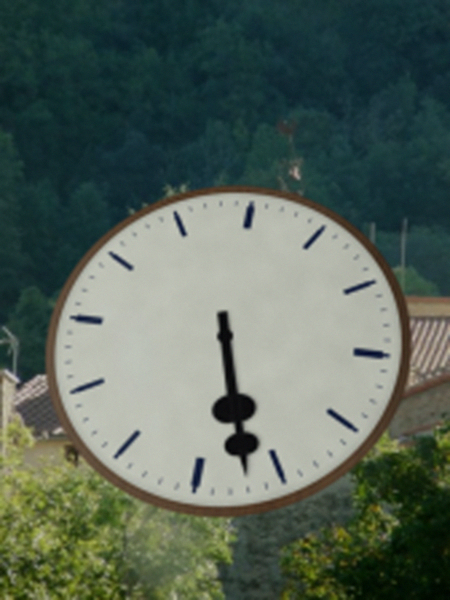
5:27
